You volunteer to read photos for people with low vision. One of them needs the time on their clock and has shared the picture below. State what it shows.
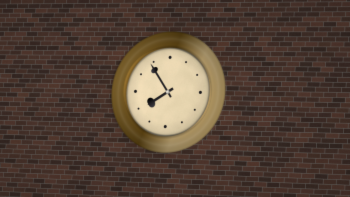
7:54
